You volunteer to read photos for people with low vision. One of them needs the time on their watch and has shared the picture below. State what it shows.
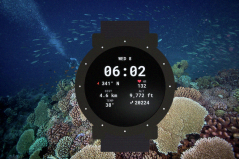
6:02
